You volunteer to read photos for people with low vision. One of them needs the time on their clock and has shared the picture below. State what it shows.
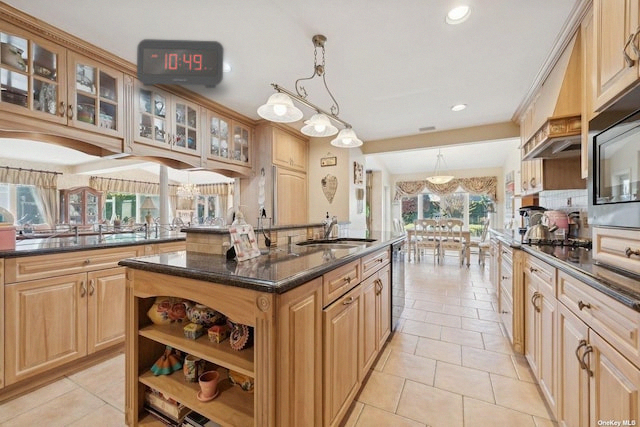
10:49
